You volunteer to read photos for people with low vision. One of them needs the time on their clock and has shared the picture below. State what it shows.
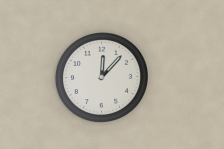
12:07
